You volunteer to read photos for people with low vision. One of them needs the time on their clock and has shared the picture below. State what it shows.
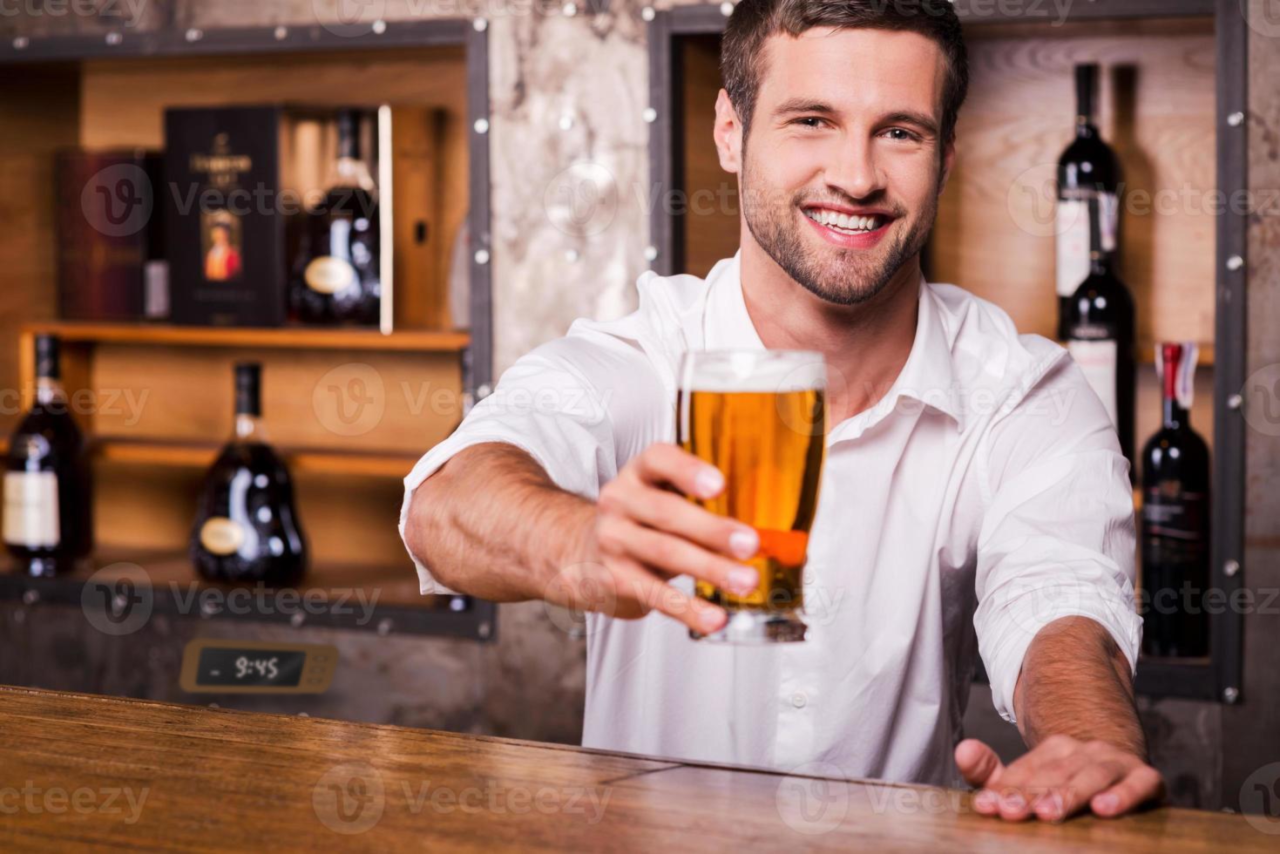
9:45
